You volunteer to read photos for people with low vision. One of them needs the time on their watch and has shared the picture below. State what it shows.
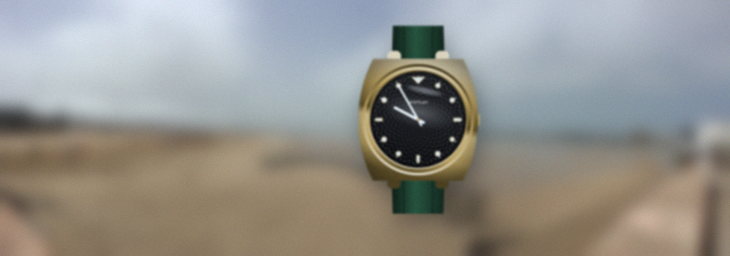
9:55
